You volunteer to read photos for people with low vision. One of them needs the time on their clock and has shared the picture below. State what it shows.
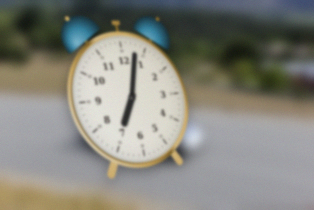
7:03
